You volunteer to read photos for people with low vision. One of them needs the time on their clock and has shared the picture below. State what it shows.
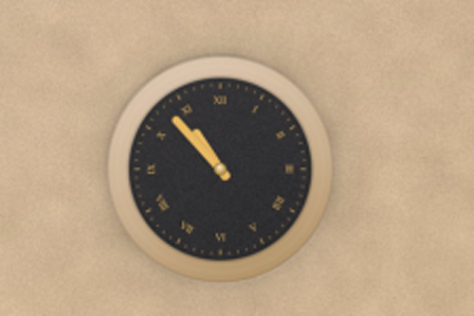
10:53
